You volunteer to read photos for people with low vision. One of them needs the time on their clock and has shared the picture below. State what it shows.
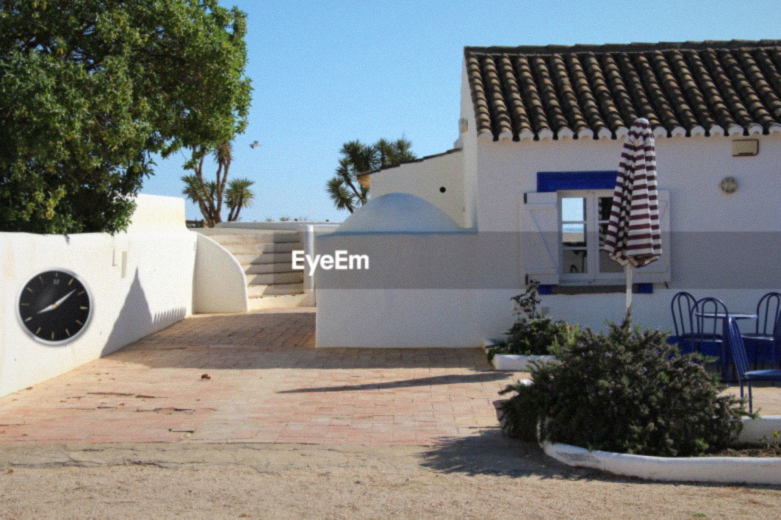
8:08
